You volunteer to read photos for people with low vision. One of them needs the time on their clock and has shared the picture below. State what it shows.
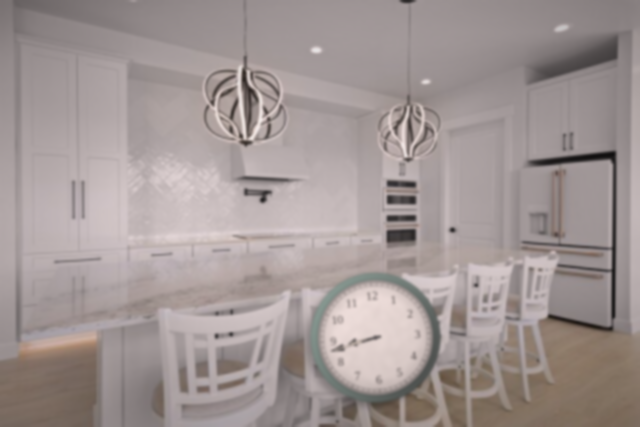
8:43
